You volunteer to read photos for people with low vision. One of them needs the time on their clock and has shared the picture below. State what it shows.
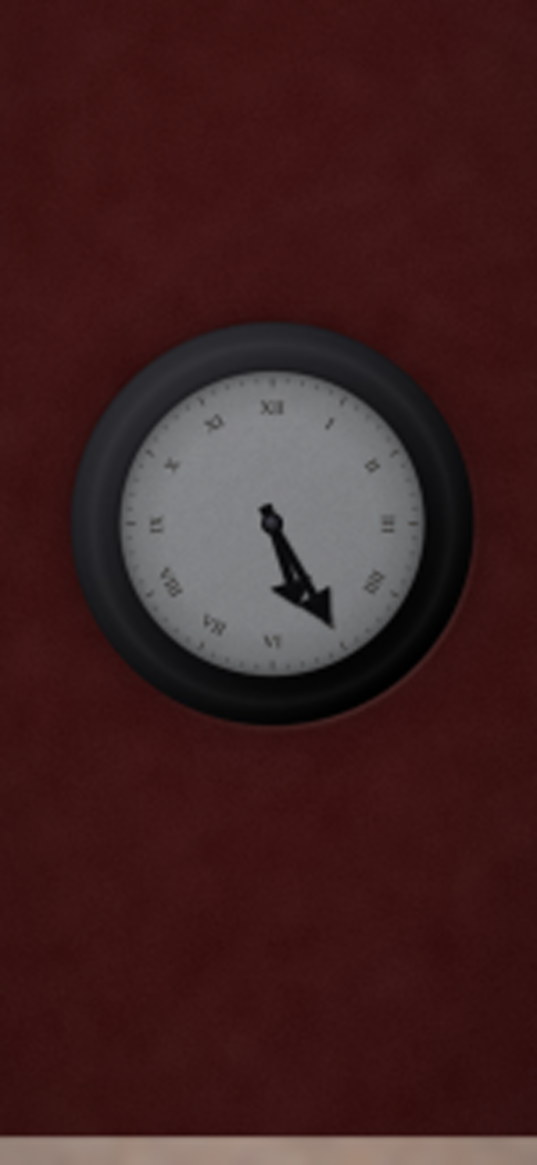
5:25
